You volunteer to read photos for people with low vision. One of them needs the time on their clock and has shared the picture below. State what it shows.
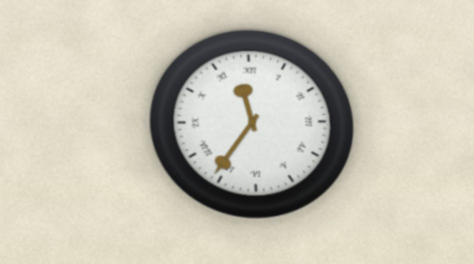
11:36
